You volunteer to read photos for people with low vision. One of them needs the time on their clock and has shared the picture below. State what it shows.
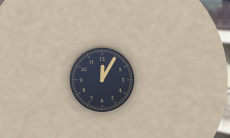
12:05
